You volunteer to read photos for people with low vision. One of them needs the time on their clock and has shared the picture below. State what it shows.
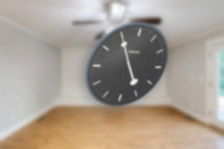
4:55
